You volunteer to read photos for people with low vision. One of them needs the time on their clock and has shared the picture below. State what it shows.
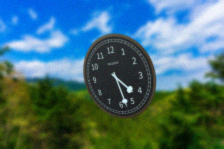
4:28
